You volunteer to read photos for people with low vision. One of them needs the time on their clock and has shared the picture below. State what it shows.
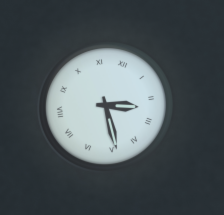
2:24
